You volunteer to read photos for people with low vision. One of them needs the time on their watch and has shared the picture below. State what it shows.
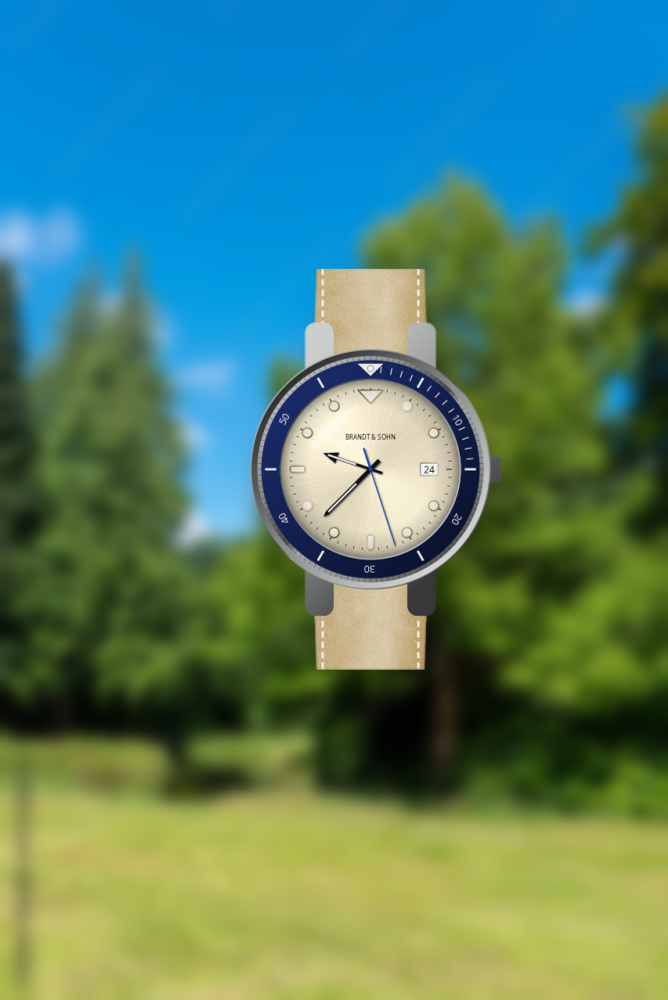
9:37:27
